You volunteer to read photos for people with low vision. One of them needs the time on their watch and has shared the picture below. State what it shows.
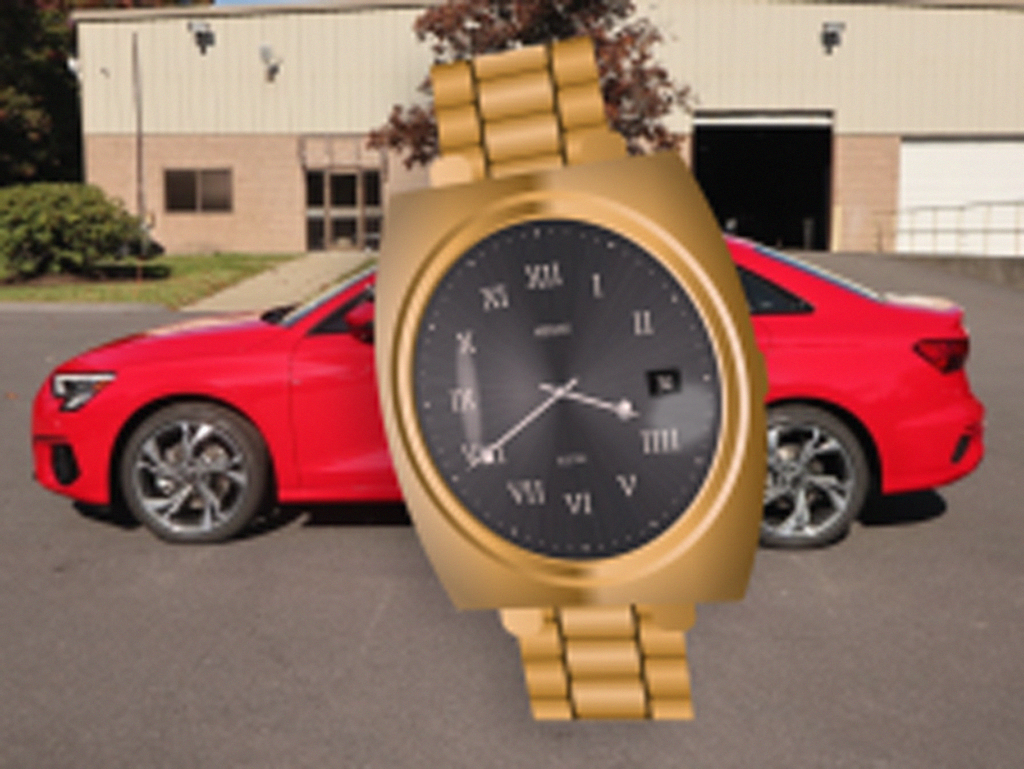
3:40
